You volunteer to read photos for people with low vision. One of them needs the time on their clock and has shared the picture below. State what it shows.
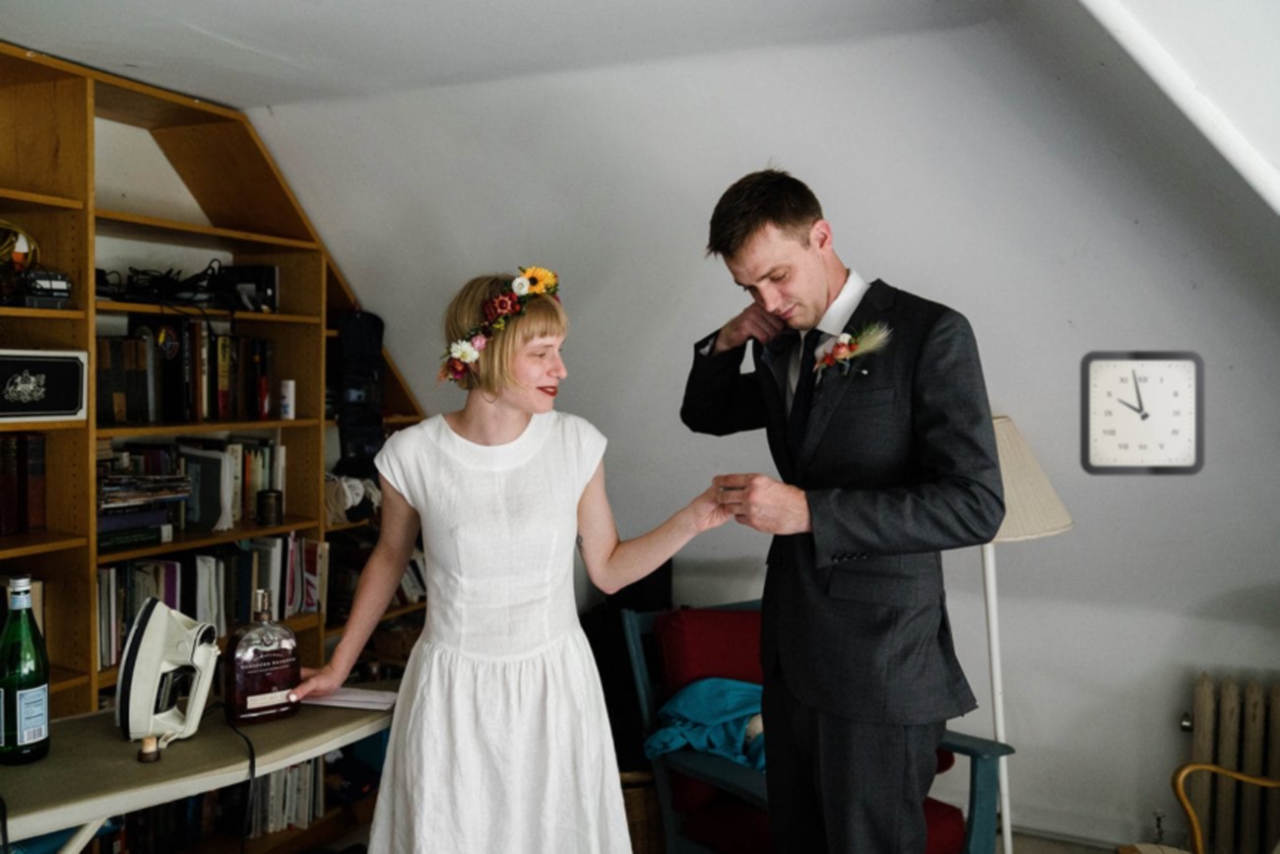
9:58
